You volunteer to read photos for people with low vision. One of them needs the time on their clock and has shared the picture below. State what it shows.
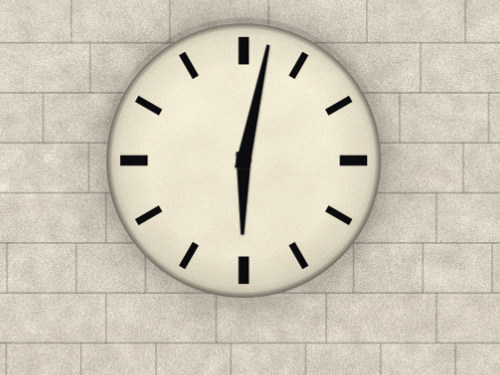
6:02
